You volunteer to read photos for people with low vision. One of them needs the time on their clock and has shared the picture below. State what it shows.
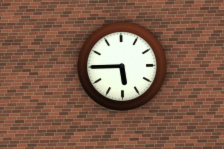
5:45
